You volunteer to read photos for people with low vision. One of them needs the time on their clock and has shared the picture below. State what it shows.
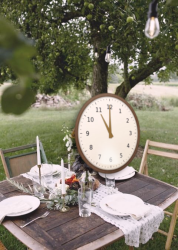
11:00
